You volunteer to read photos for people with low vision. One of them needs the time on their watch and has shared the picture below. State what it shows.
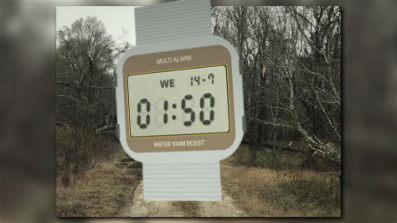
1:50
